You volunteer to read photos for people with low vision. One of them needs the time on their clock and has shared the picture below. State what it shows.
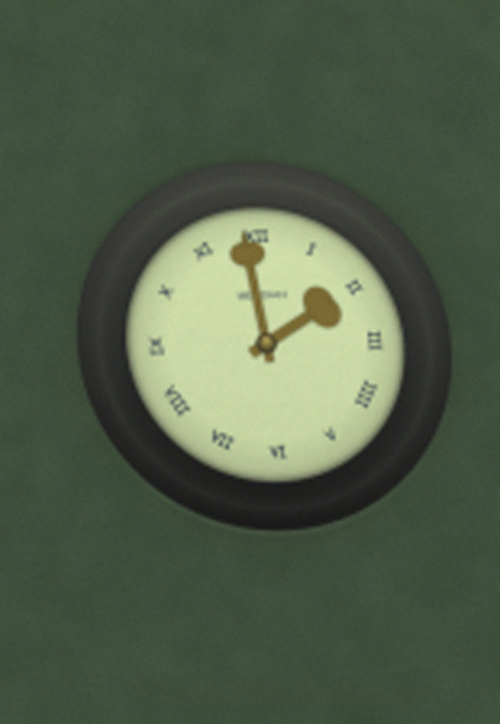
1:59
